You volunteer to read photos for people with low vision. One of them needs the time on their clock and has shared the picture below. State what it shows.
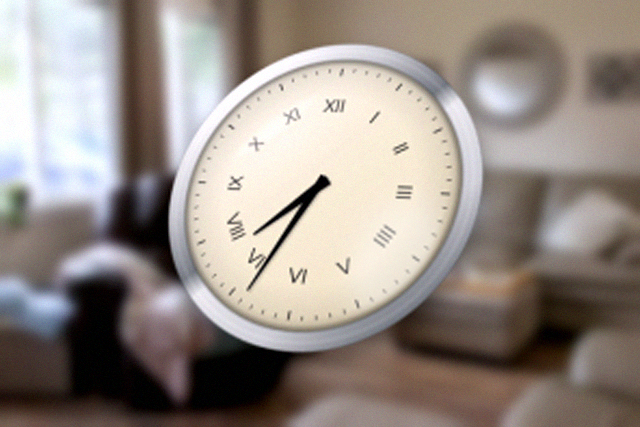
7:34
